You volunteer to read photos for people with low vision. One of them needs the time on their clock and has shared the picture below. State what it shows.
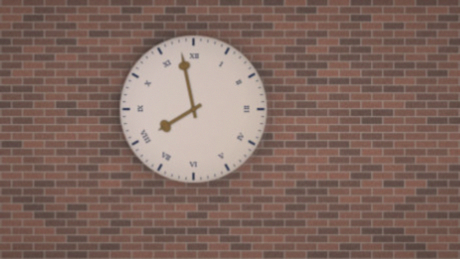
7:58
